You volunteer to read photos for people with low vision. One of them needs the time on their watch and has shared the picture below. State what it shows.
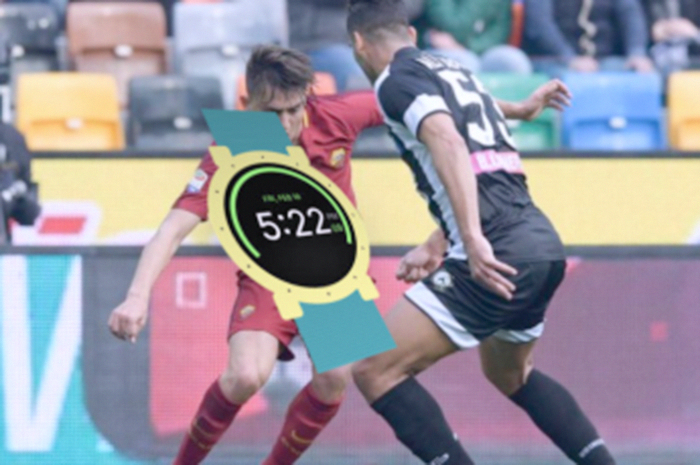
5:22
